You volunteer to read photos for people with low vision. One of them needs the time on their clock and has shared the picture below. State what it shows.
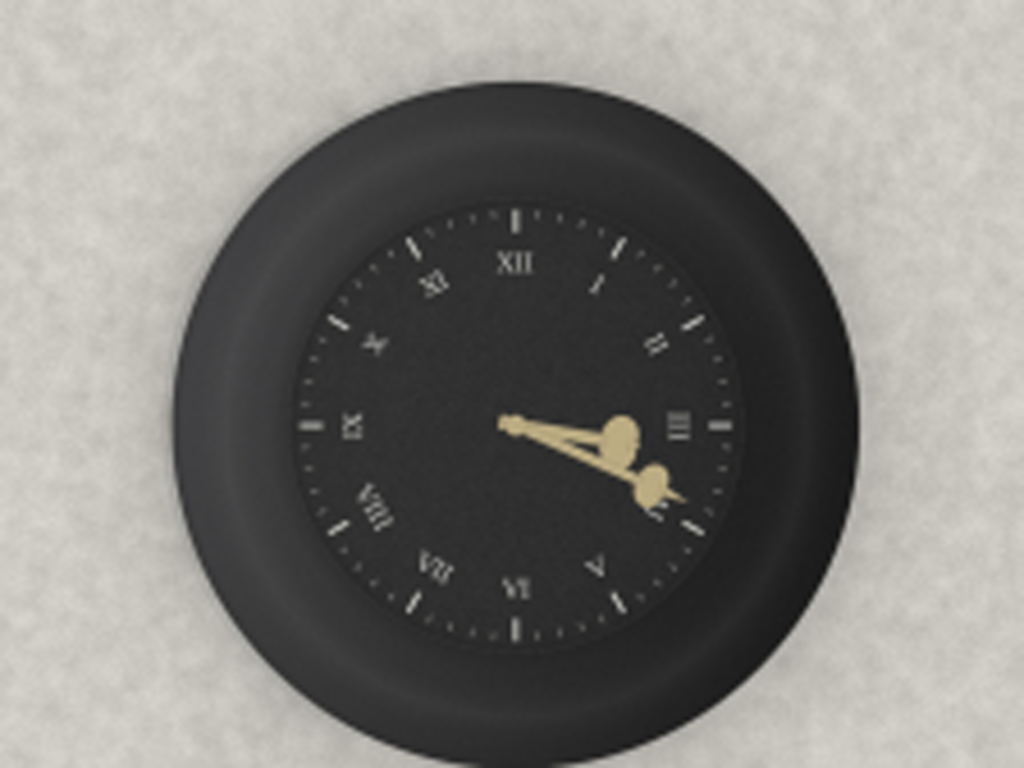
3:19
